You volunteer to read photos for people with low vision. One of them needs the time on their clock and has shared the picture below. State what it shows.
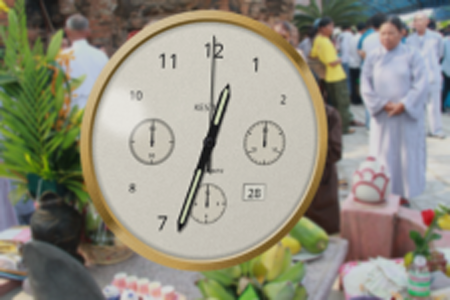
12:33
